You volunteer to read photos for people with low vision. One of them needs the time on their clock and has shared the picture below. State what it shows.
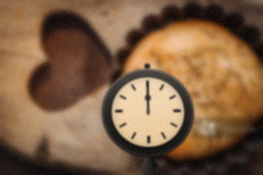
12:00
